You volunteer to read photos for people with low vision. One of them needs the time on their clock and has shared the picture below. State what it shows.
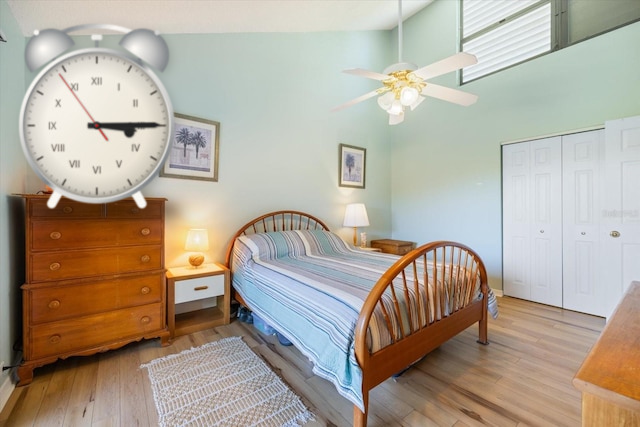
3:14:54
